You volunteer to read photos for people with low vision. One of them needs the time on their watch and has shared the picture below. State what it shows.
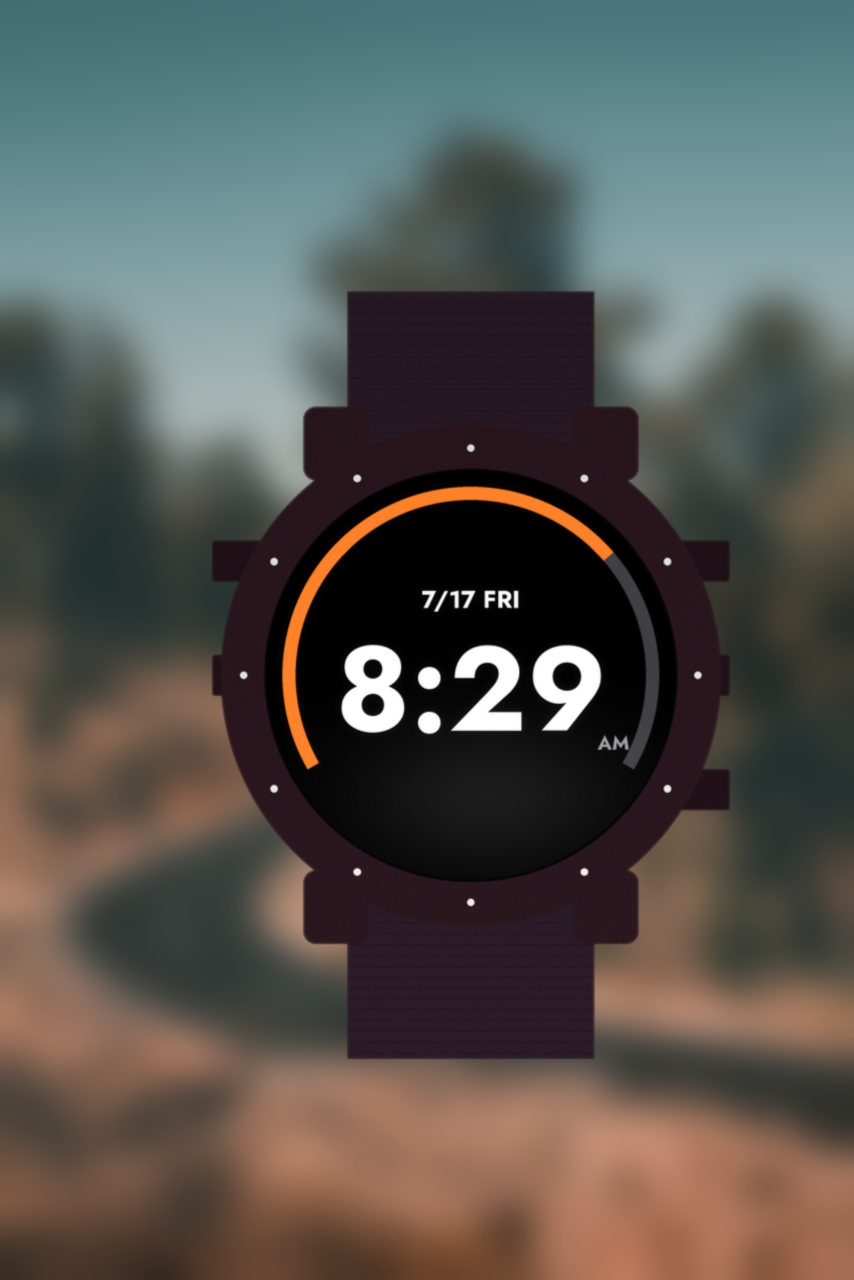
8:29
